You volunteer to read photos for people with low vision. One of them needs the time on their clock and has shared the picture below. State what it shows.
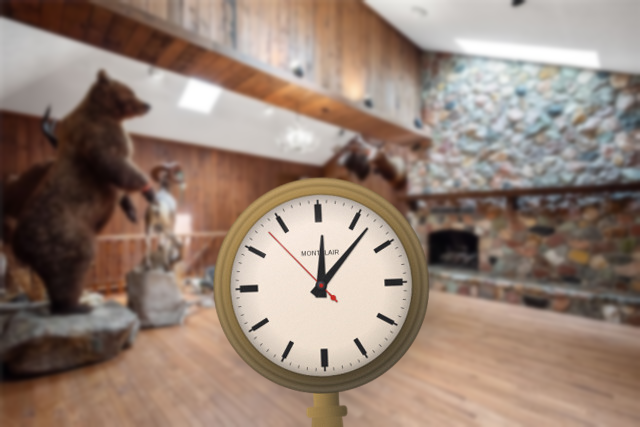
12:06:53
